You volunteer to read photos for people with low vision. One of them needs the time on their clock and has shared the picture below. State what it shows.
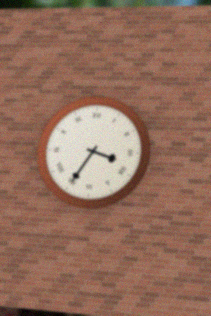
3:35
